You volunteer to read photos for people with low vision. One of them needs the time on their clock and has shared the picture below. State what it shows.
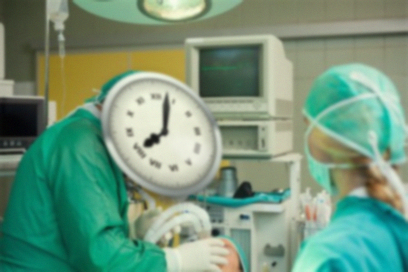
8:03
